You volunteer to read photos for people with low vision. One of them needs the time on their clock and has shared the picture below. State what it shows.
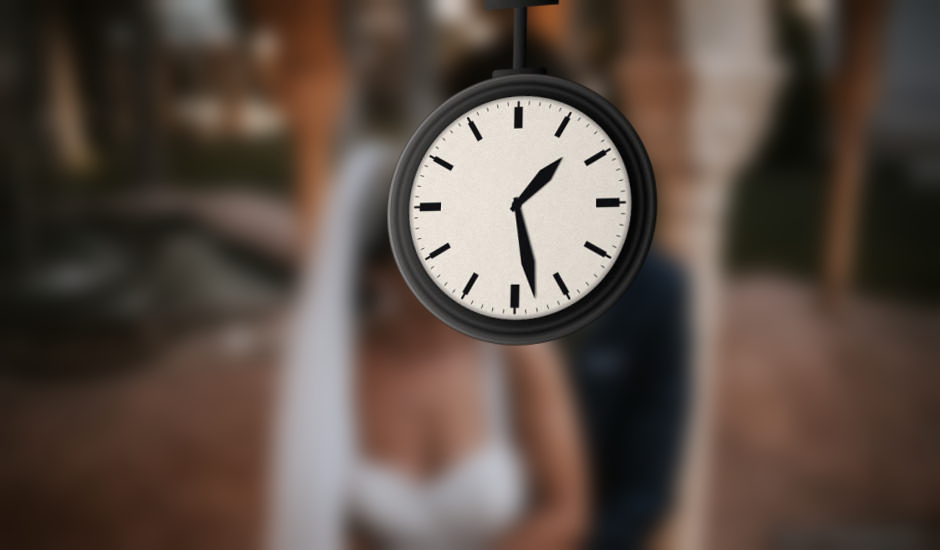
1:28
